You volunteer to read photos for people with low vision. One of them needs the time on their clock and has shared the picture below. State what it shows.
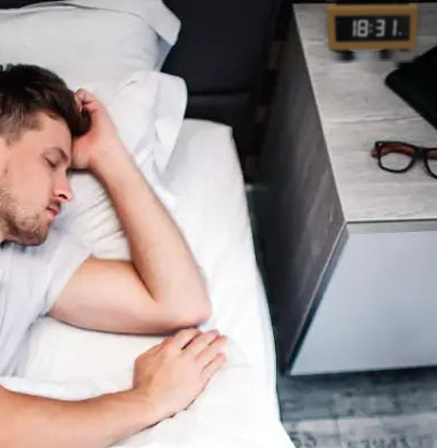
18:31
